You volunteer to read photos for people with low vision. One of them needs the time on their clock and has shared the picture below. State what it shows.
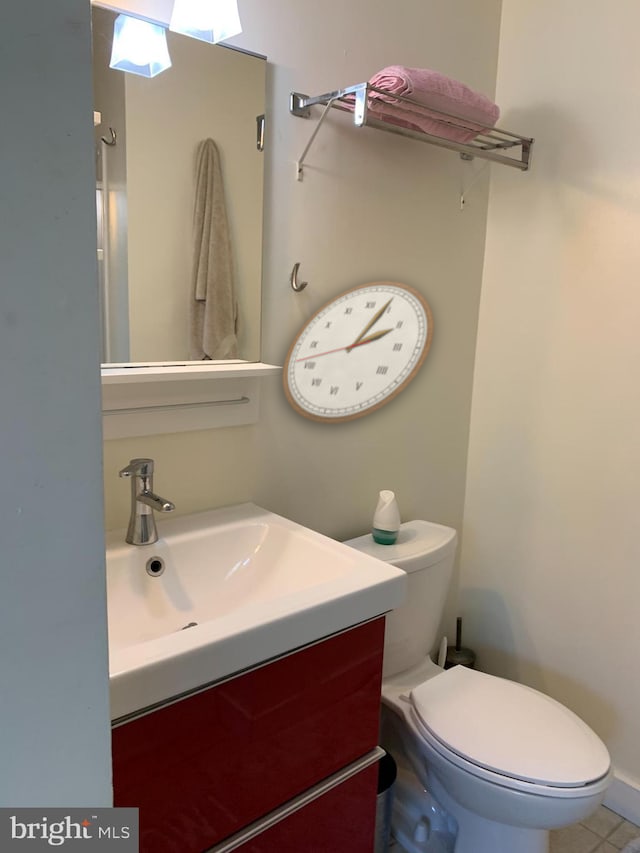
2:03:42
